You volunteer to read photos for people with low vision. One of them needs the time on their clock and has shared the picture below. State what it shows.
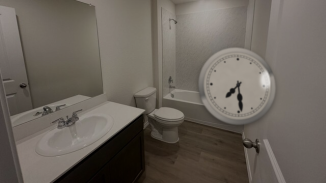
7:29
